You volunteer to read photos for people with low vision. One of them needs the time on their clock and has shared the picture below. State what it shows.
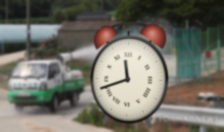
11:42
